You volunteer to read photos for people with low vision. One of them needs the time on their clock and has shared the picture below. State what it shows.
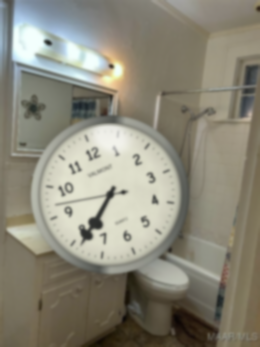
7:38:47
